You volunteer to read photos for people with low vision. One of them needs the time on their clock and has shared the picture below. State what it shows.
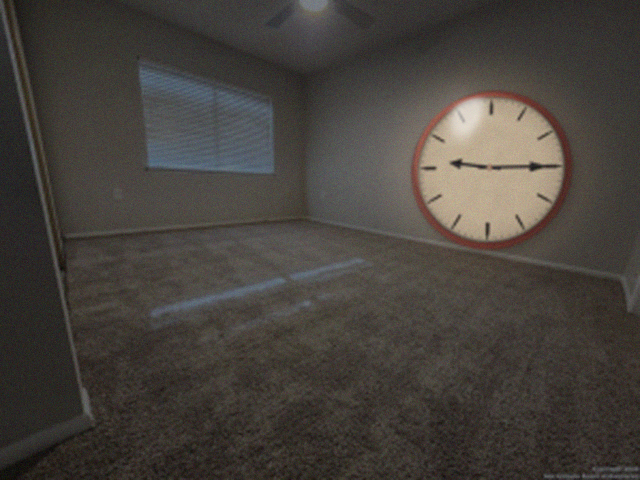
9:15
